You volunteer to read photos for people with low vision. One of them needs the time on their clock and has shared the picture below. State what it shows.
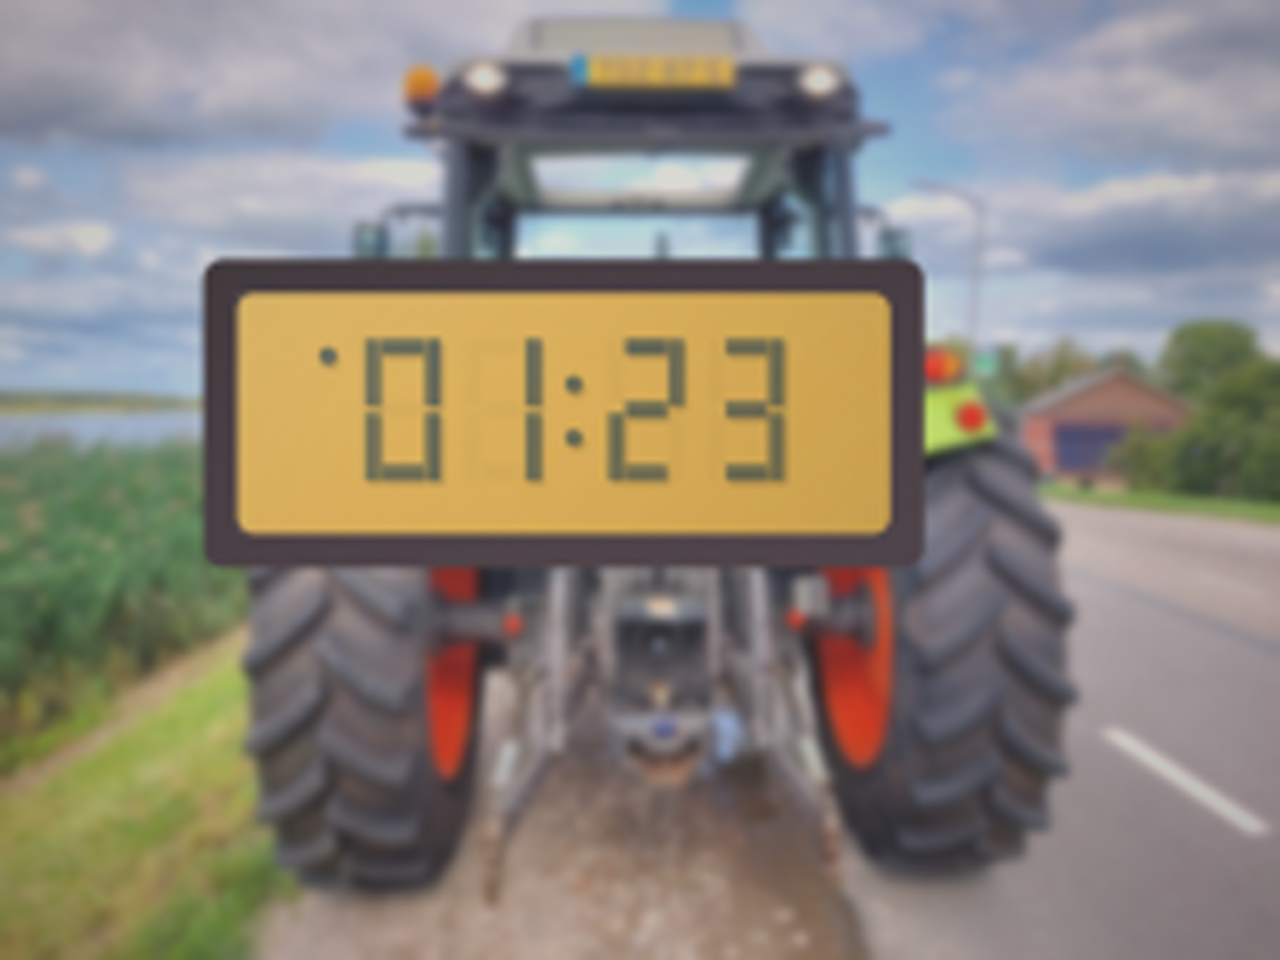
1:23
